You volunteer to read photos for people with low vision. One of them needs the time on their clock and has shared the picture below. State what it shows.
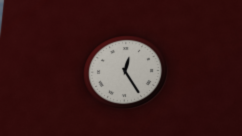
12:25
